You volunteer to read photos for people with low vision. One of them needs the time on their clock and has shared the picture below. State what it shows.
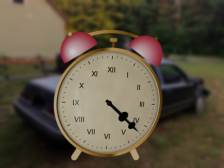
4:22
